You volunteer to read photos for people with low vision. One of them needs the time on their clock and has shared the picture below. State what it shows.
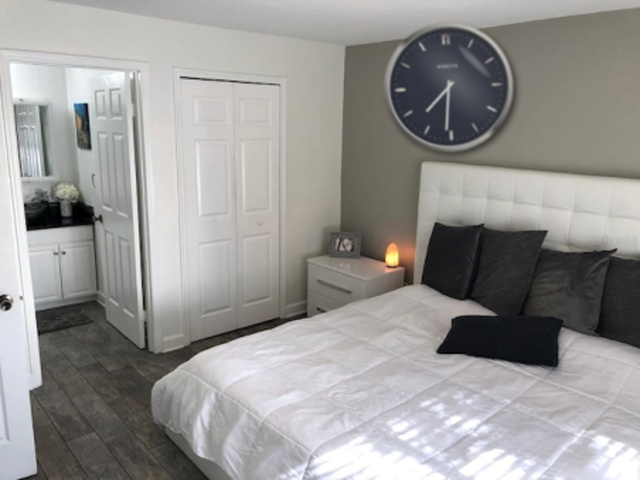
7:31
